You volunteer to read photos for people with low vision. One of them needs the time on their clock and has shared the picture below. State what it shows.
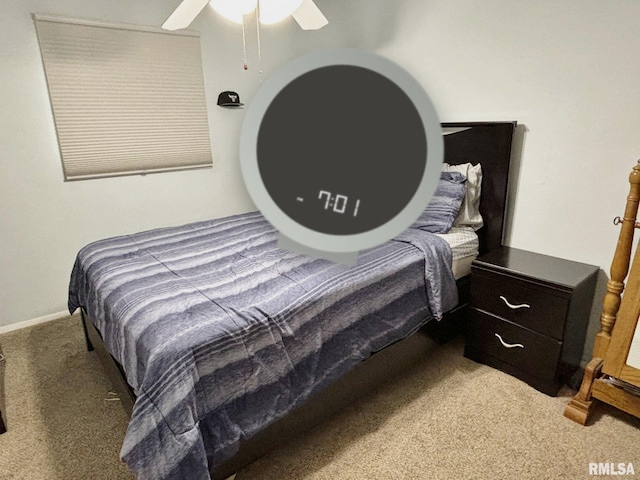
7:01
